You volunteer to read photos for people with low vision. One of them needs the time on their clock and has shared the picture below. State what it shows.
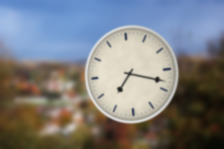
7:18
